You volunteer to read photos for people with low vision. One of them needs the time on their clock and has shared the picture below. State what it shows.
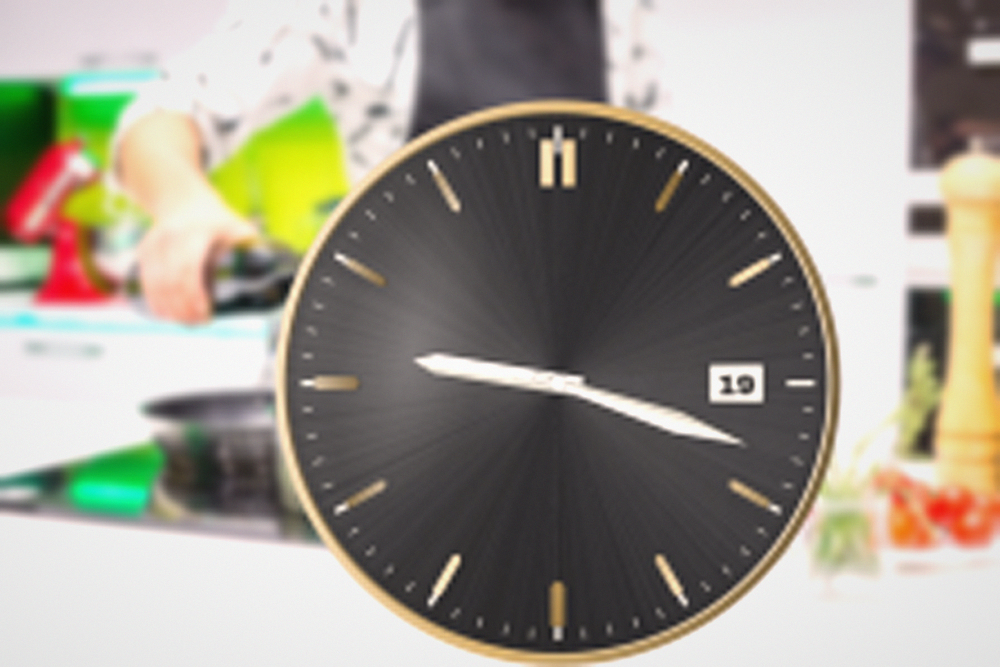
9:18
